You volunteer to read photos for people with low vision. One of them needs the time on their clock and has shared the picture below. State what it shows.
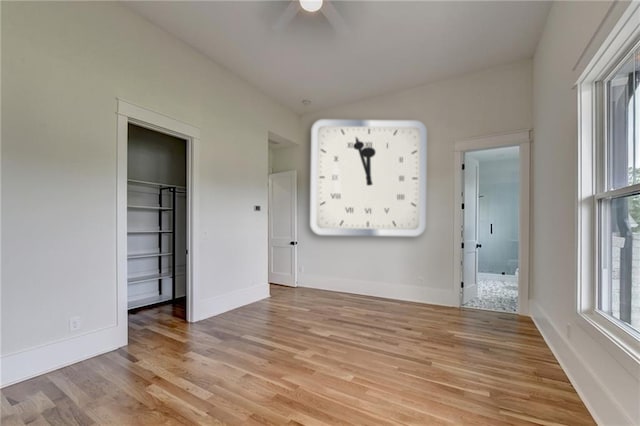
11:57
